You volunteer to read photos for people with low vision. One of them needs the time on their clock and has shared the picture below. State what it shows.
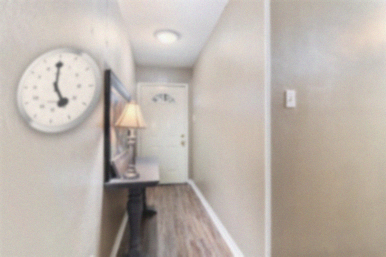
5:00
